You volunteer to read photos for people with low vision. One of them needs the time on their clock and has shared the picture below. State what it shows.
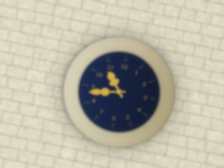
10:43
